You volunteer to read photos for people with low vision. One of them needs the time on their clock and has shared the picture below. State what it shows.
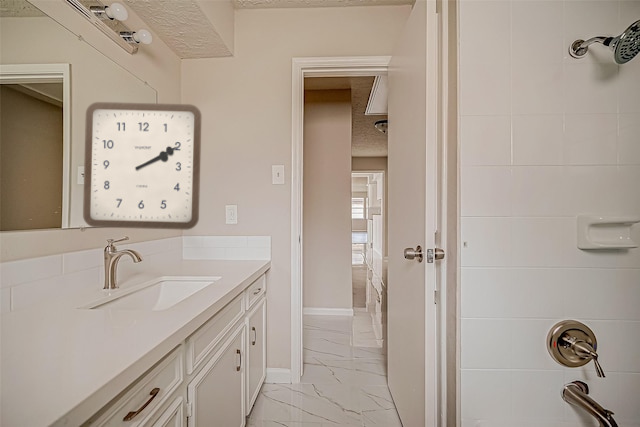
2:10
